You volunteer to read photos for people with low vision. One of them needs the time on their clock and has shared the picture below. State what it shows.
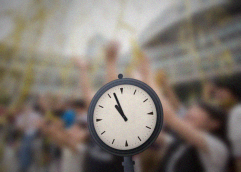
10:57
